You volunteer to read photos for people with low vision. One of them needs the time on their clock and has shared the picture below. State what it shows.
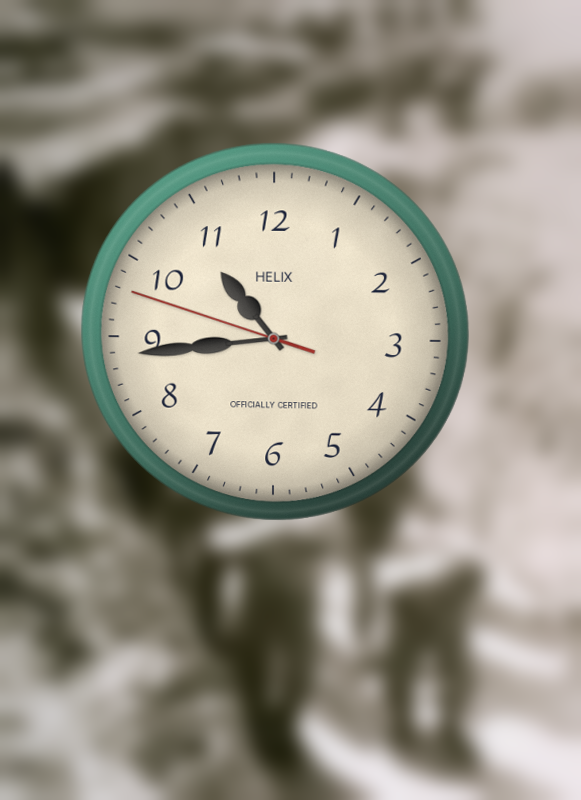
10:43:48
